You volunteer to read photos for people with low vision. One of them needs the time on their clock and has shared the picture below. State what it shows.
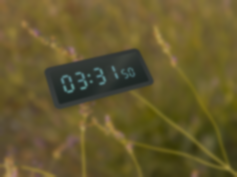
3:31
